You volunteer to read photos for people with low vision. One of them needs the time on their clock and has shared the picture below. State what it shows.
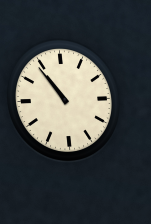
10:54
